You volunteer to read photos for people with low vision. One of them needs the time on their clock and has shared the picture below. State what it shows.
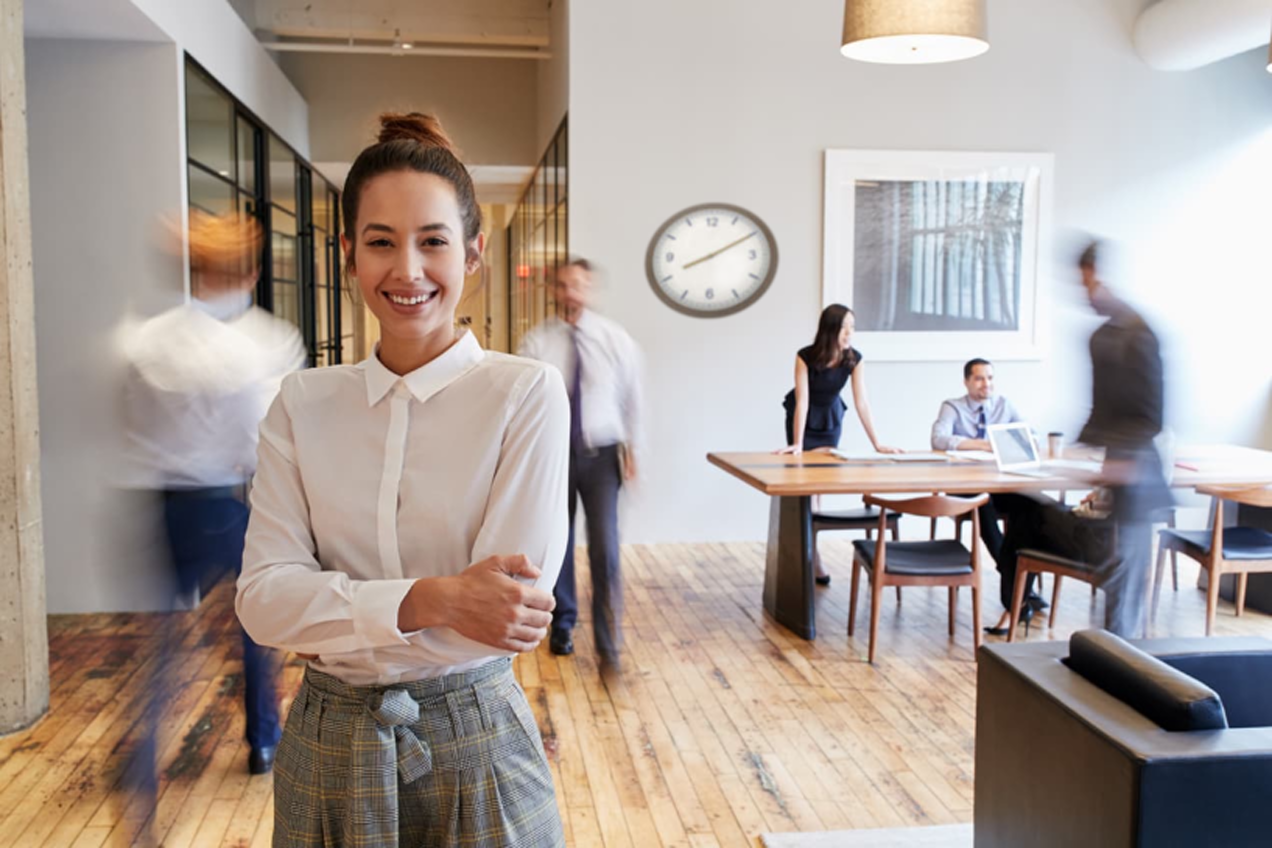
8:10
